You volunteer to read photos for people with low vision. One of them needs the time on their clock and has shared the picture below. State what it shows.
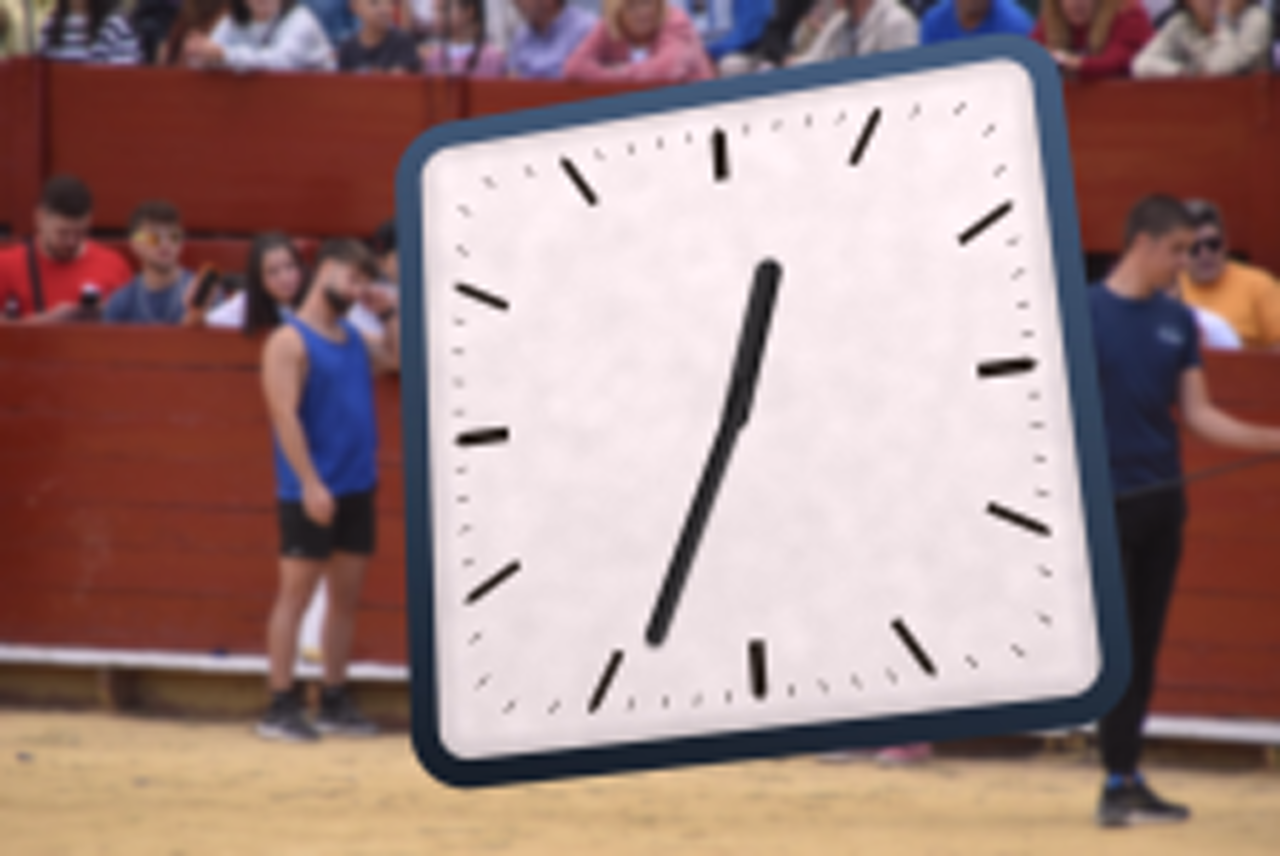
12:34
